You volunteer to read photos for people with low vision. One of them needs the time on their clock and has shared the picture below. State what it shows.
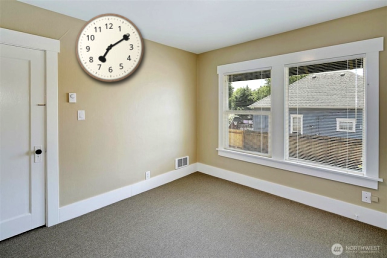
7:10
